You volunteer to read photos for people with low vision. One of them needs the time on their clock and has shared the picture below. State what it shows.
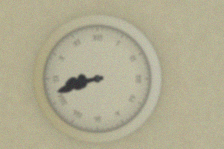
8:42
